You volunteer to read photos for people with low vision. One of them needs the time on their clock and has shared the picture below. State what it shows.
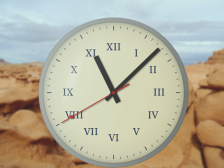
11:07:40
